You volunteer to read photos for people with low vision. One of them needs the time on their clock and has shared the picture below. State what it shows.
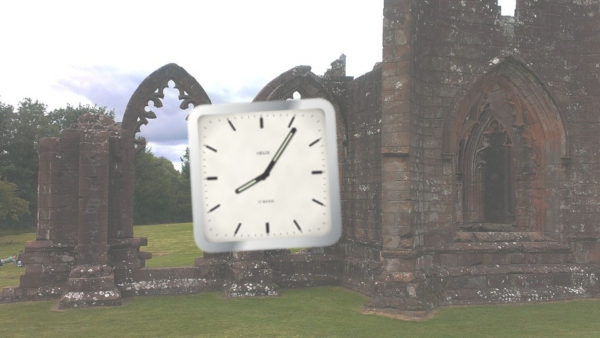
8:06
